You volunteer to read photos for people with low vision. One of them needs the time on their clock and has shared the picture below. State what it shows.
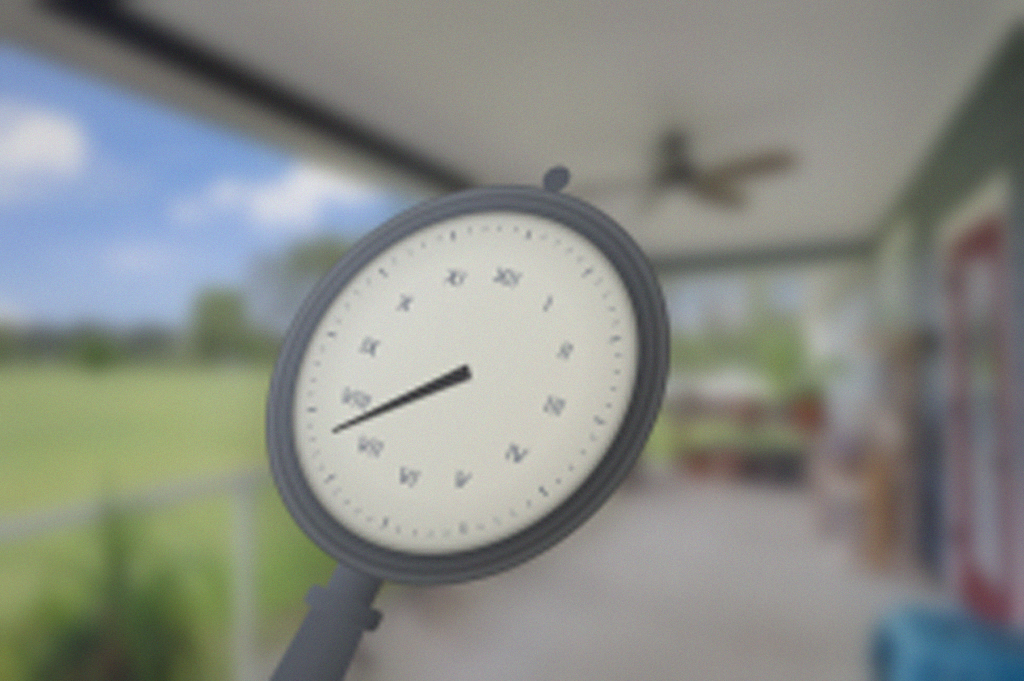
7:38
